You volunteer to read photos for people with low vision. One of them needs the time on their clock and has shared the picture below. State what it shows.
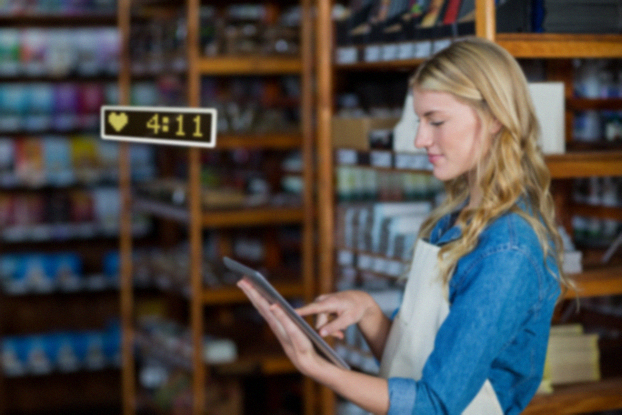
4:11
